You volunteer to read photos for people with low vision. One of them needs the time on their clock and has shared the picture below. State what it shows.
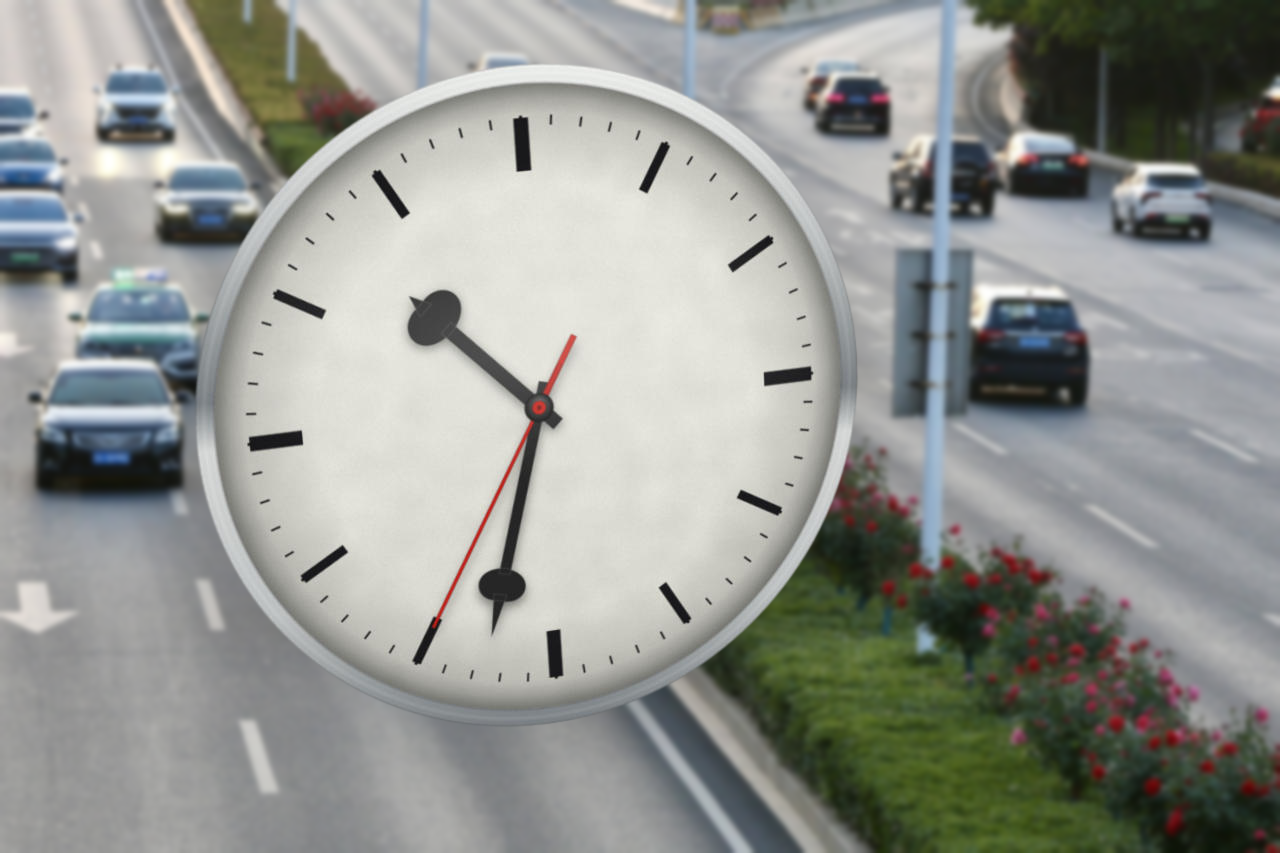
10:32:35
